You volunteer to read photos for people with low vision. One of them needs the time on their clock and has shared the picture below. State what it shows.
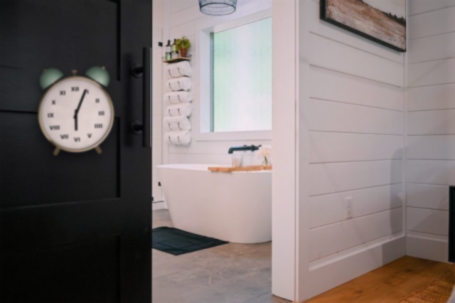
6:04
